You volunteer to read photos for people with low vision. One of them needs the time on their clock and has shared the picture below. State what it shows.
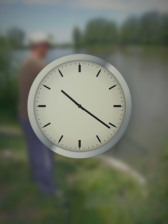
10:21
